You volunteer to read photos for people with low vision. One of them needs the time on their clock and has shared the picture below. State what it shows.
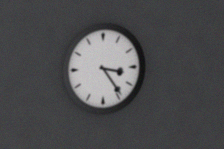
3:24
